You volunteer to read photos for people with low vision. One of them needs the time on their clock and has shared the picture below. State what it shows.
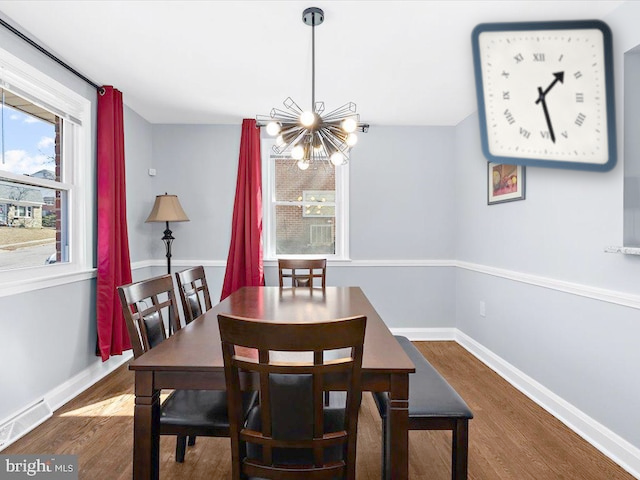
1:28
